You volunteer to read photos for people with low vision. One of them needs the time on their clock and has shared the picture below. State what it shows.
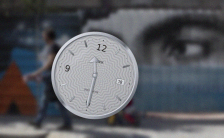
11:30
